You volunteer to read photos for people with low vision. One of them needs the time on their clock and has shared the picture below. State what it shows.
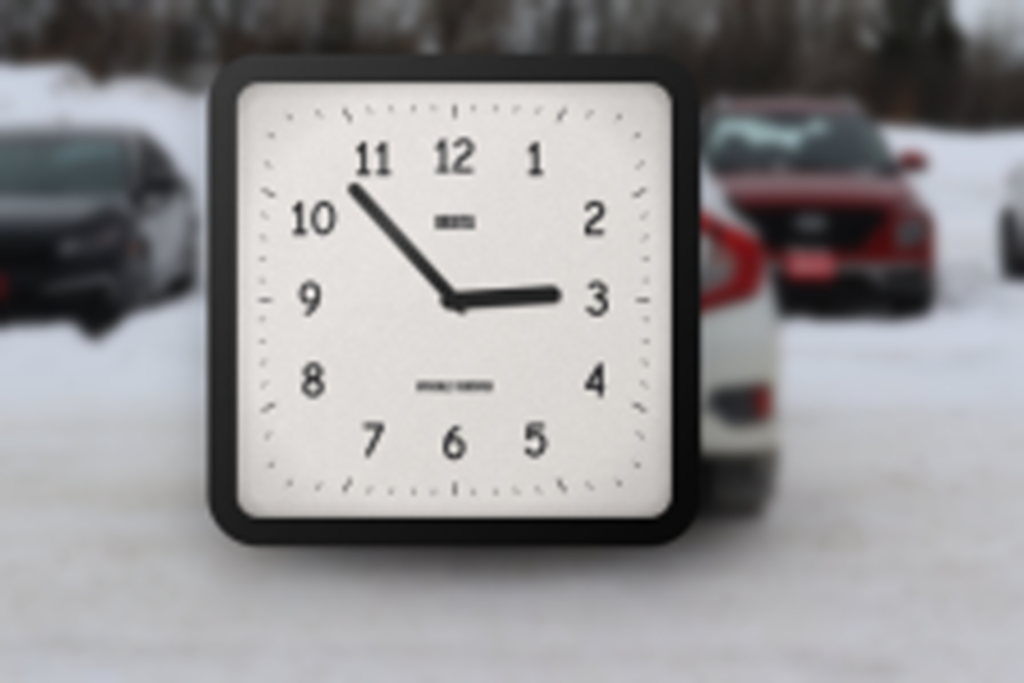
2:53
